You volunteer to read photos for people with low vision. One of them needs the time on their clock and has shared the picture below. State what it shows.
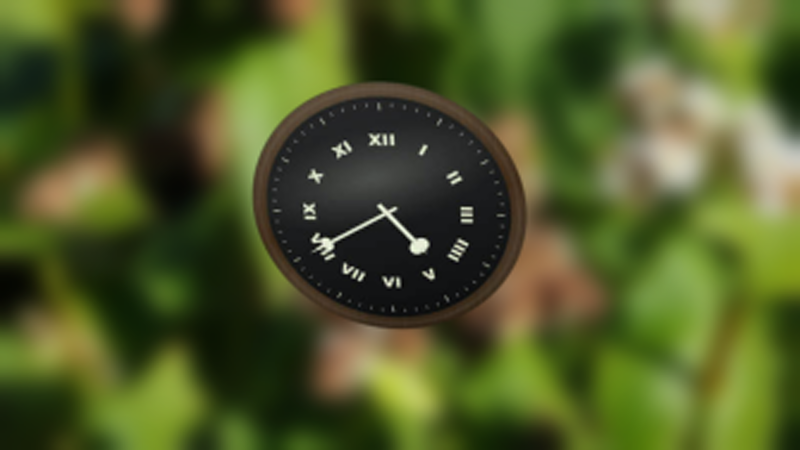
4:40
